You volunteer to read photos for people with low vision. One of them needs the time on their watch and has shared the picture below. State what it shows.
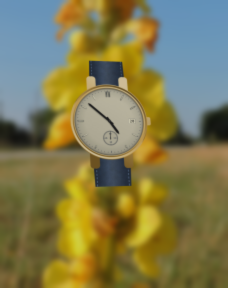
4:52
